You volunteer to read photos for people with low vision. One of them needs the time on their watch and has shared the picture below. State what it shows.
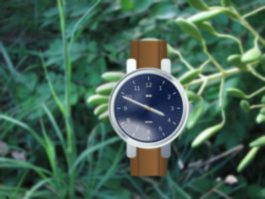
3:49
